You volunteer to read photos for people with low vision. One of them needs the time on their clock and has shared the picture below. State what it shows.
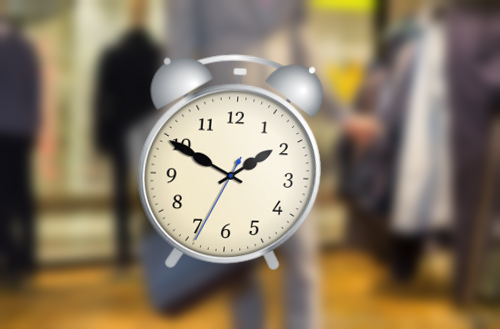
1:49:34
